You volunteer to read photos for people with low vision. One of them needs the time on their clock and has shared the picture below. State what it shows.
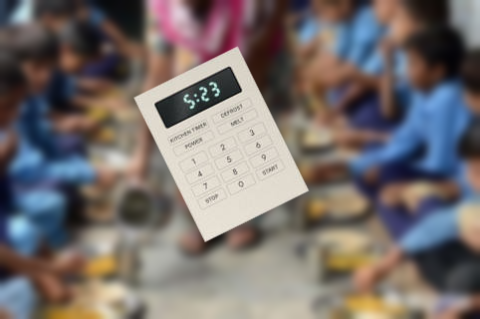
5:23
